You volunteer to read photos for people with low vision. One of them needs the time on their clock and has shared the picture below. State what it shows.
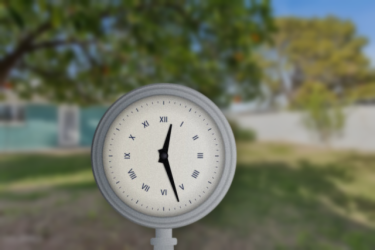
12:27
